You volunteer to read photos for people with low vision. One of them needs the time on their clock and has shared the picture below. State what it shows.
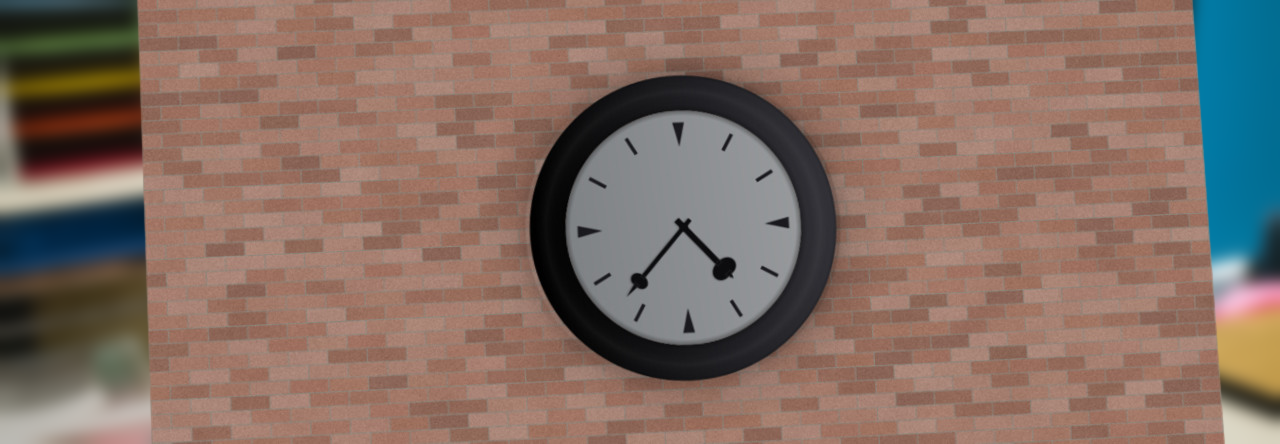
4:37
